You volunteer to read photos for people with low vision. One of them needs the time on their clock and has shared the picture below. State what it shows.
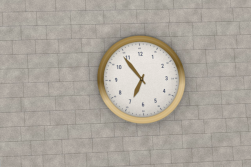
6:54
